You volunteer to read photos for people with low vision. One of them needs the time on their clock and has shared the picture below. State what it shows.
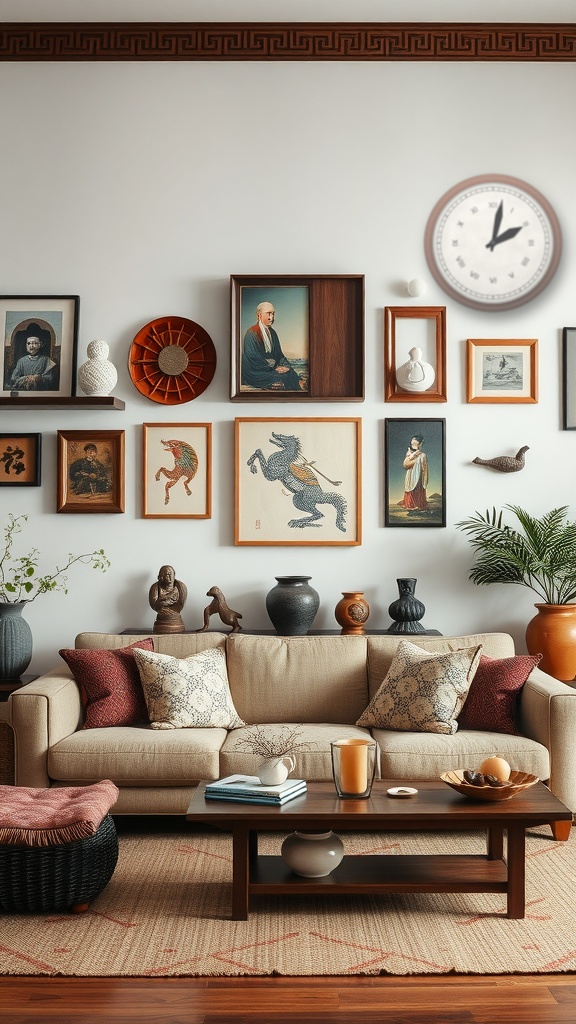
2:02
